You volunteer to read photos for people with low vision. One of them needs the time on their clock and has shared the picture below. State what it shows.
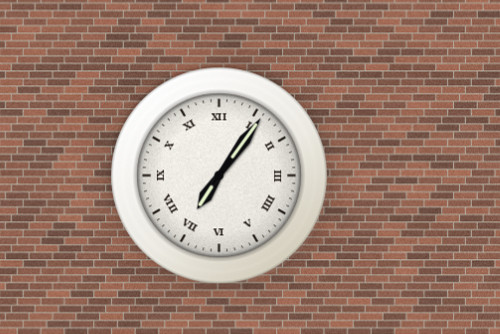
7:06
